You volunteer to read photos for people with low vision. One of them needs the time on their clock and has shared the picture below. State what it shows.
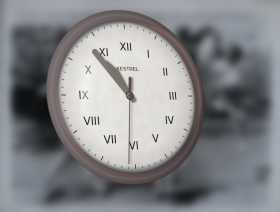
10:53:31
